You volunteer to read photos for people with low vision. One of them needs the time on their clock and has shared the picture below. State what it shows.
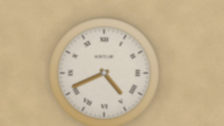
4:41
